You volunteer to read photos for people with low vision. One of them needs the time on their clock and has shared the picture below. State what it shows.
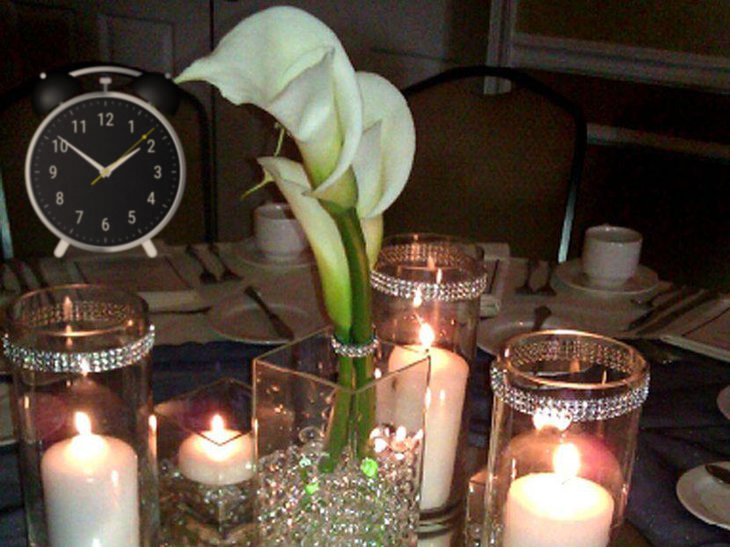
1:51:08
